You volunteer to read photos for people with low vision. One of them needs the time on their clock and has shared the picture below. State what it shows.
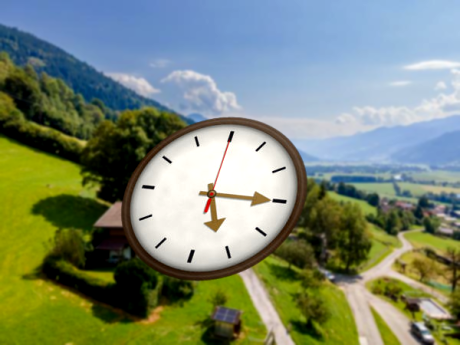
5:15:00
